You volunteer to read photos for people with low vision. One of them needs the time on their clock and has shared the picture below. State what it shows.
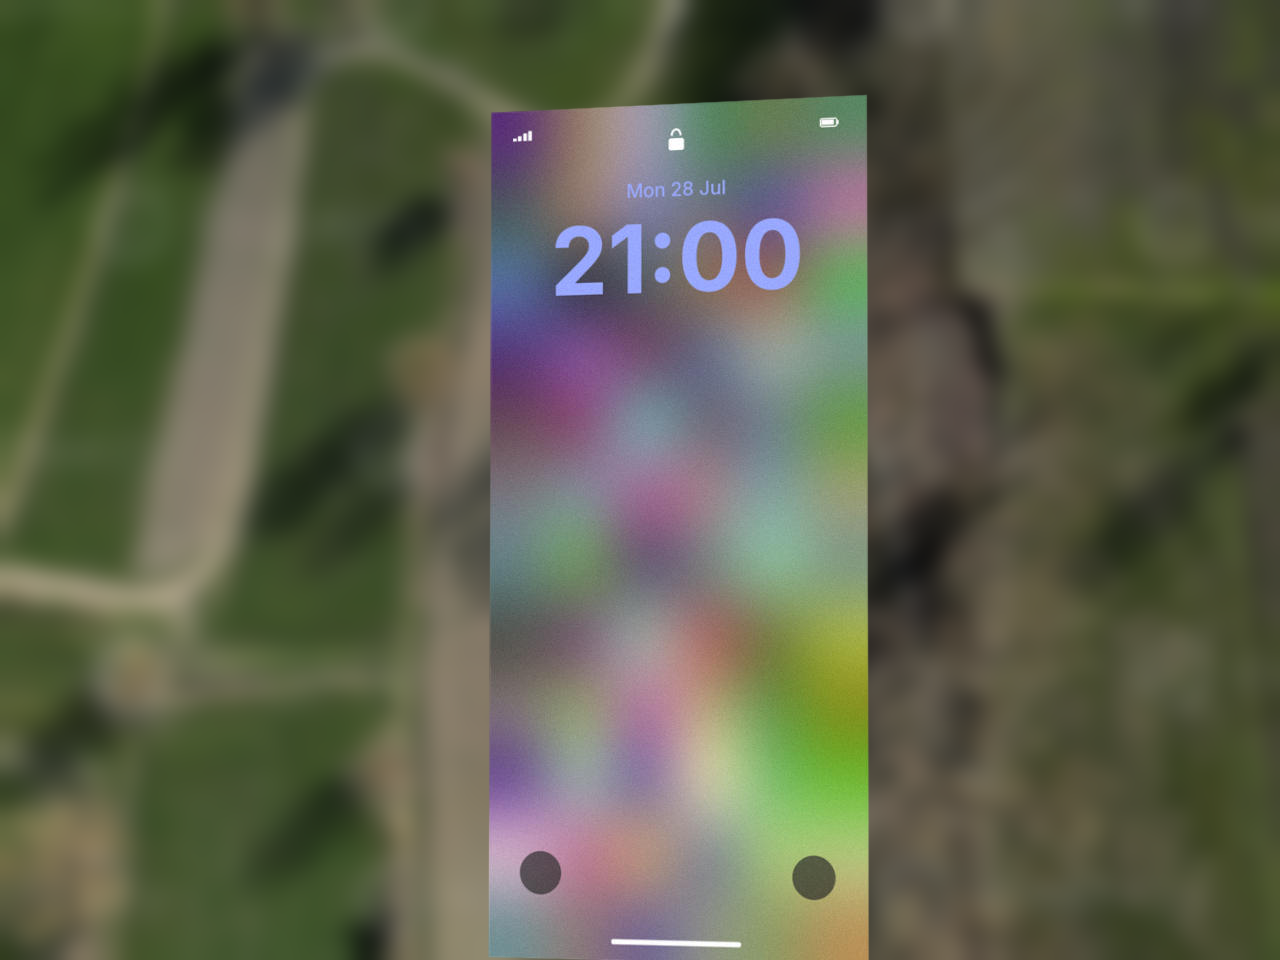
21:00
